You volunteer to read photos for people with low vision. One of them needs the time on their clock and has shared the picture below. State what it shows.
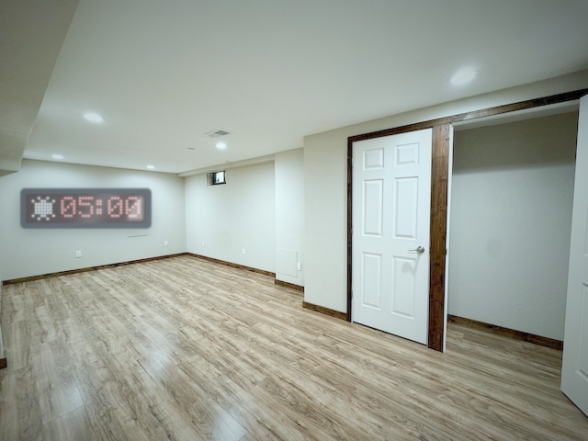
5:00
